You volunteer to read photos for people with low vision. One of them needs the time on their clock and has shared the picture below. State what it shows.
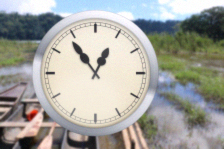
12:54
